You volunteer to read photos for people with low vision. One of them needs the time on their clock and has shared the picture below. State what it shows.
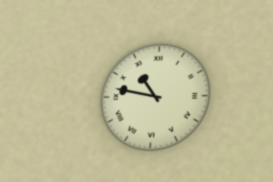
10:47
